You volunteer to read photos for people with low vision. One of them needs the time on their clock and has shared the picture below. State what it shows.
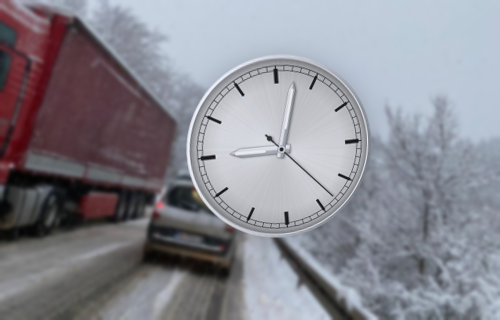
9:02:23
